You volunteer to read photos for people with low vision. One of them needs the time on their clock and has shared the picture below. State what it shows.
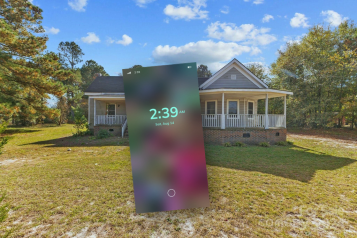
2:39
